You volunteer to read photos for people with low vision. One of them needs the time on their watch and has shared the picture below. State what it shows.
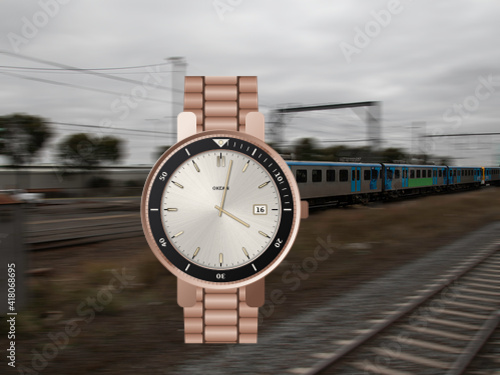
4:02
